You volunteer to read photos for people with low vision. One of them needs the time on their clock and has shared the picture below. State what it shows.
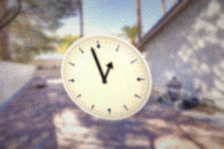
12:58
